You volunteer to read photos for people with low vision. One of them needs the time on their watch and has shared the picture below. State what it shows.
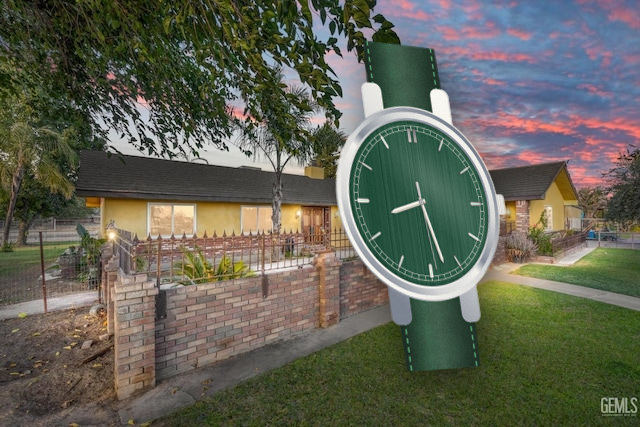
8:27:29
